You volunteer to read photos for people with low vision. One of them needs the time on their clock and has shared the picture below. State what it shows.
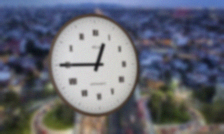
12:45
